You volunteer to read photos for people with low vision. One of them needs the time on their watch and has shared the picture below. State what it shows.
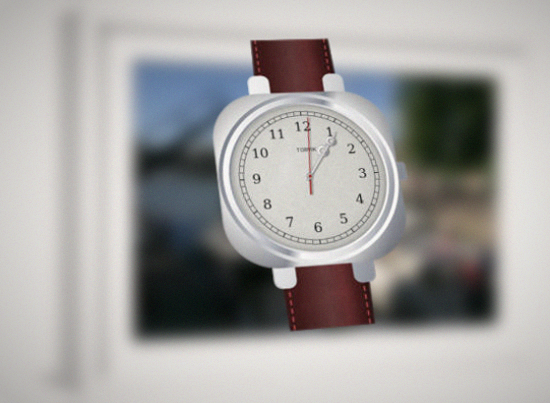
1:06:01
